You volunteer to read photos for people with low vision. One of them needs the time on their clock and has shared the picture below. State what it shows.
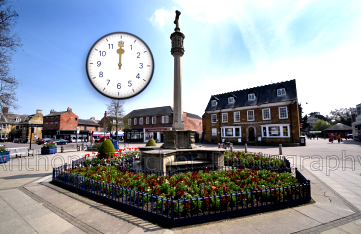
12:00
